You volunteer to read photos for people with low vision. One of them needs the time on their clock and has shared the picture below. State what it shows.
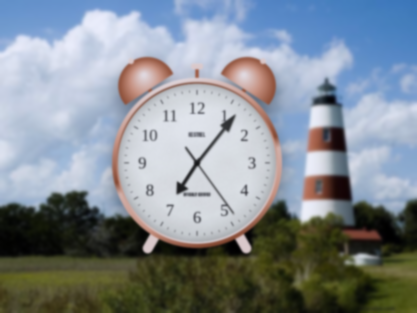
7:06:24
